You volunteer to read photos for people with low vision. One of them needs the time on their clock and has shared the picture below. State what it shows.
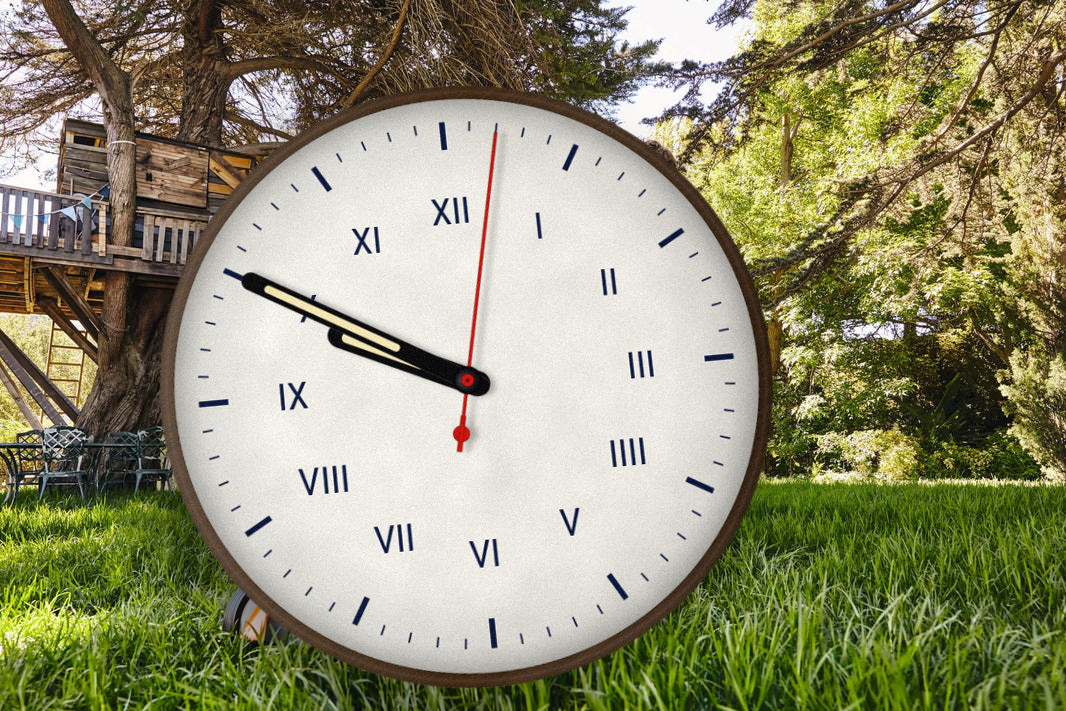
9:50:02
